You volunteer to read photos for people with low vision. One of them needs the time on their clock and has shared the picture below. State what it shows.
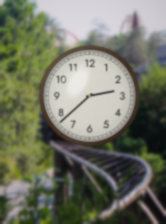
2:38
